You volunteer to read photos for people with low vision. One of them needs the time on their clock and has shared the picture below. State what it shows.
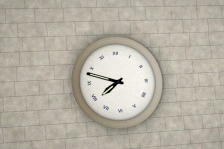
7:48
